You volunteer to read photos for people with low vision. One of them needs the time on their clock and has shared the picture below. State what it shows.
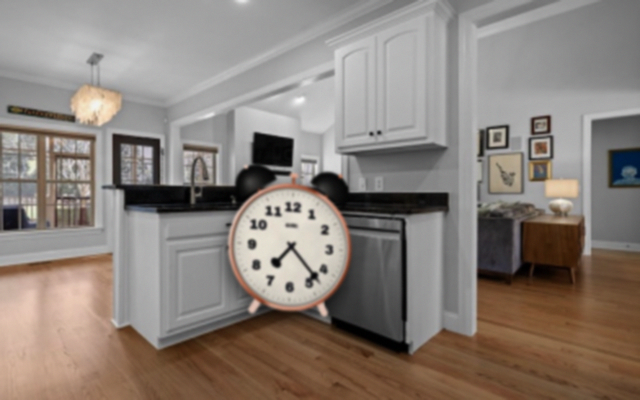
7:23
